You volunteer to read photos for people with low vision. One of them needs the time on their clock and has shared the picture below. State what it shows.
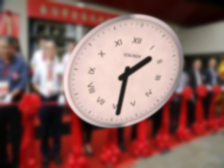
1:29
